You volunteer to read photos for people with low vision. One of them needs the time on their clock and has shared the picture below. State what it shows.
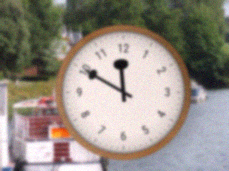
11:50
